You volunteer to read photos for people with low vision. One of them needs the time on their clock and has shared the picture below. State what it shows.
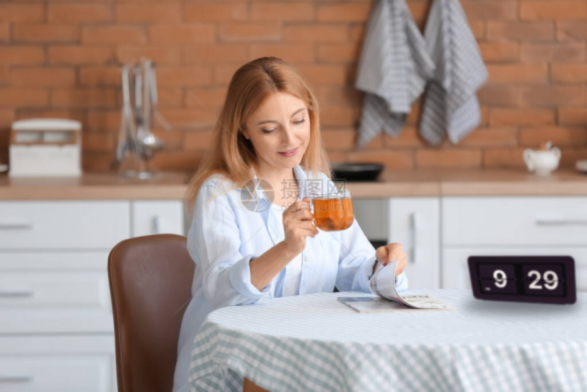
9:29
